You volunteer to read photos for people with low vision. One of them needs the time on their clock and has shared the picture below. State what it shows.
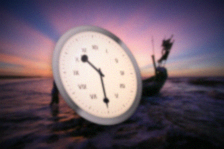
10:30
